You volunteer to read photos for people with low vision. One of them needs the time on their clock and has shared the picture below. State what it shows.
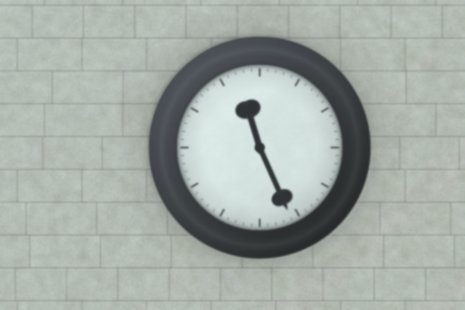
11:26
